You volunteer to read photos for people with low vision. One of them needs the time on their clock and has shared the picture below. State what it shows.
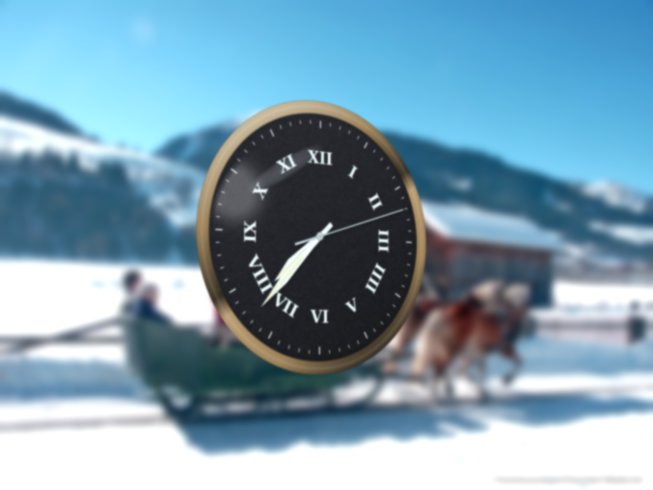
7:37:12
